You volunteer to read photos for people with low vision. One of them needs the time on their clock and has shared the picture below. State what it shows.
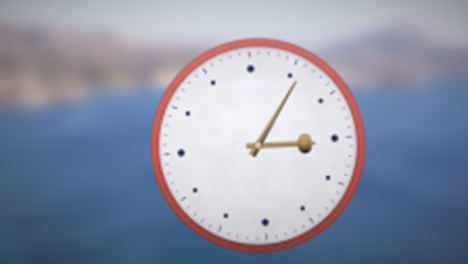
3:06
